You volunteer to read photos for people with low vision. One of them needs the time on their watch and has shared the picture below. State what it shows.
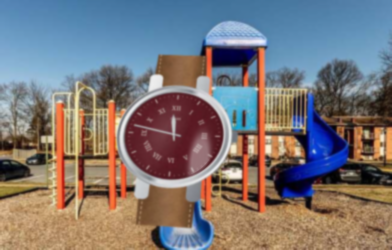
11:47
